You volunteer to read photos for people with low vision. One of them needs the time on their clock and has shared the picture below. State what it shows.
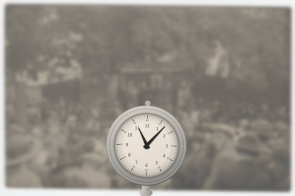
11:07
